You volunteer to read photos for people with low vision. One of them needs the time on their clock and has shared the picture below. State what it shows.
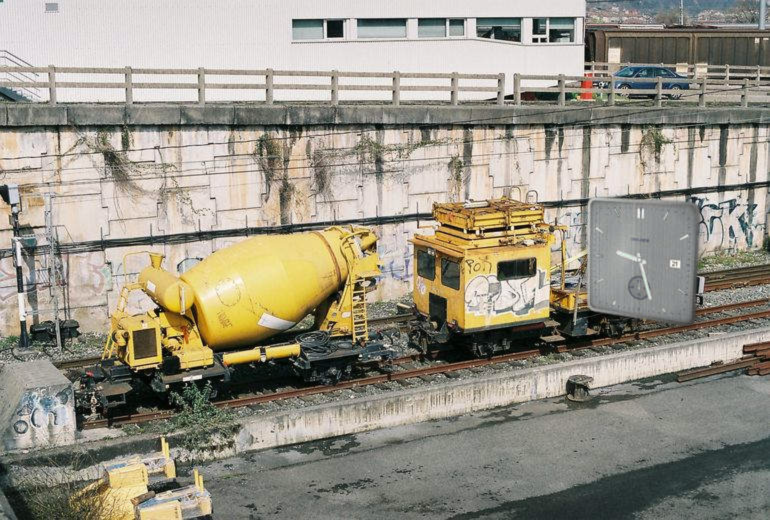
9:27
